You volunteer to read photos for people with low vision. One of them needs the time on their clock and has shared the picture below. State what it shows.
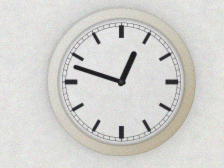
12:48
